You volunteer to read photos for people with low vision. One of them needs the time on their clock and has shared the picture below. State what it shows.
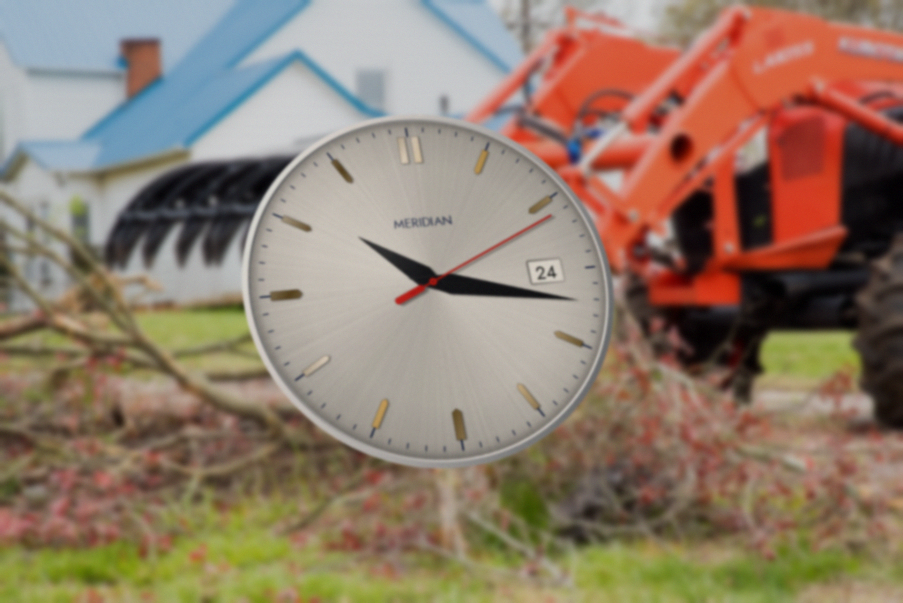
10:17:11
